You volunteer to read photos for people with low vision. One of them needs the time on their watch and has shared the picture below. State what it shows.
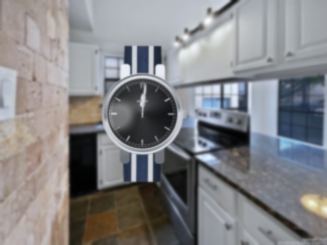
12:01
